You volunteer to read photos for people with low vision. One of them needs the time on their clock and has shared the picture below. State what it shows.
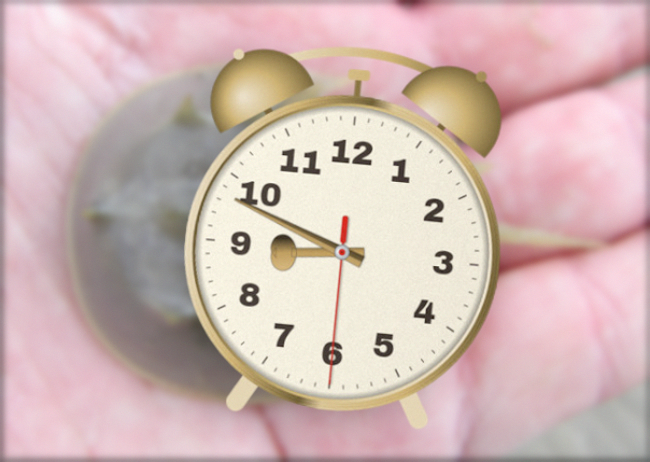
8:48:30
